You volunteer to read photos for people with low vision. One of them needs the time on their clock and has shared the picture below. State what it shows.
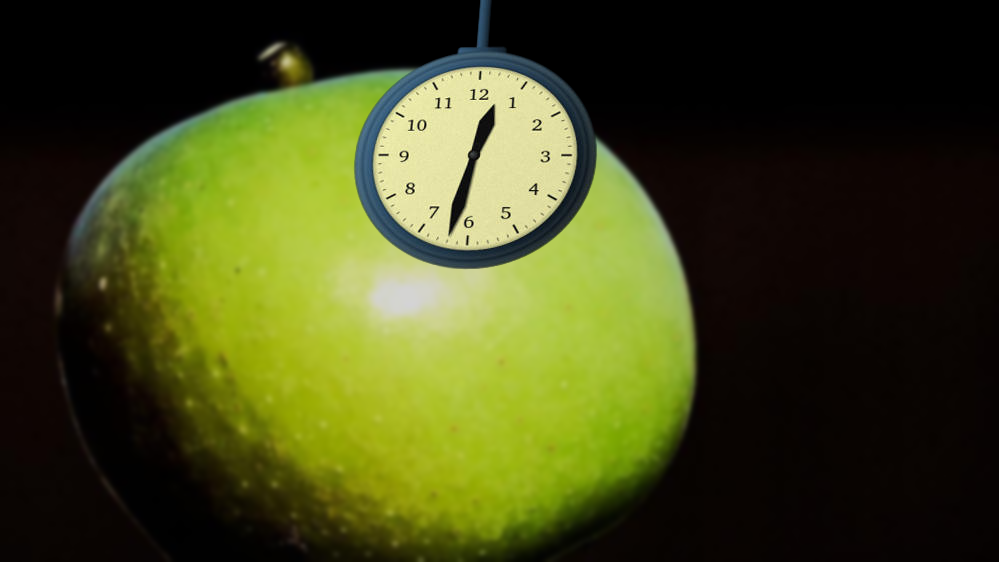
12:32
